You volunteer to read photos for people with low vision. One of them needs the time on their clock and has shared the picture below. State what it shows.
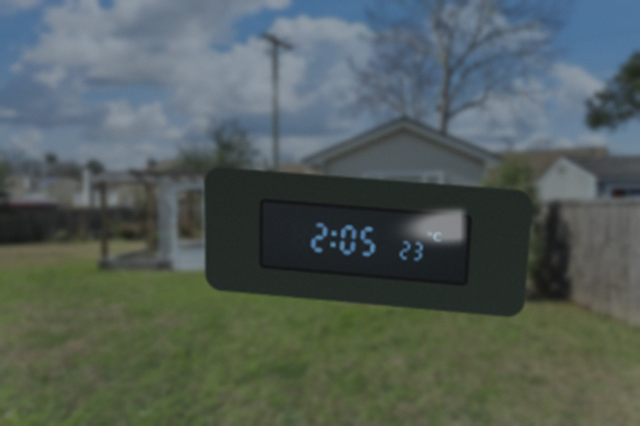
2:05
